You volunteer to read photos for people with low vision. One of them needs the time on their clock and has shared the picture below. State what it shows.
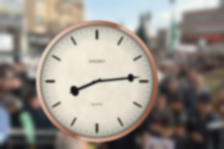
8:14
